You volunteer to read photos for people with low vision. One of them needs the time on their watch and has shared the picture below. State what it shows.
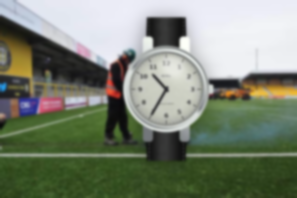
10:35
